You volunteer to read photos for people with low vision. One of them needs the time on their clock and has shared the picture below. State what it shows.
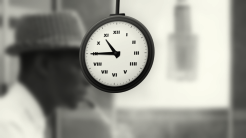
10:45
